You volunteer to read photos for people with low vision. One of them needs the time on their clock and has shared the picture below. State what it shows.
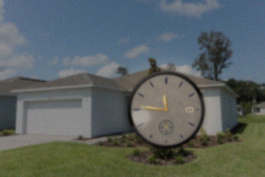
11:46
